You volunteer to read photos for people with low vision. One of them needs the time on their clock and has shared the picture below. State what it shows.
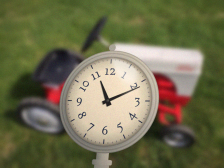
11:11
